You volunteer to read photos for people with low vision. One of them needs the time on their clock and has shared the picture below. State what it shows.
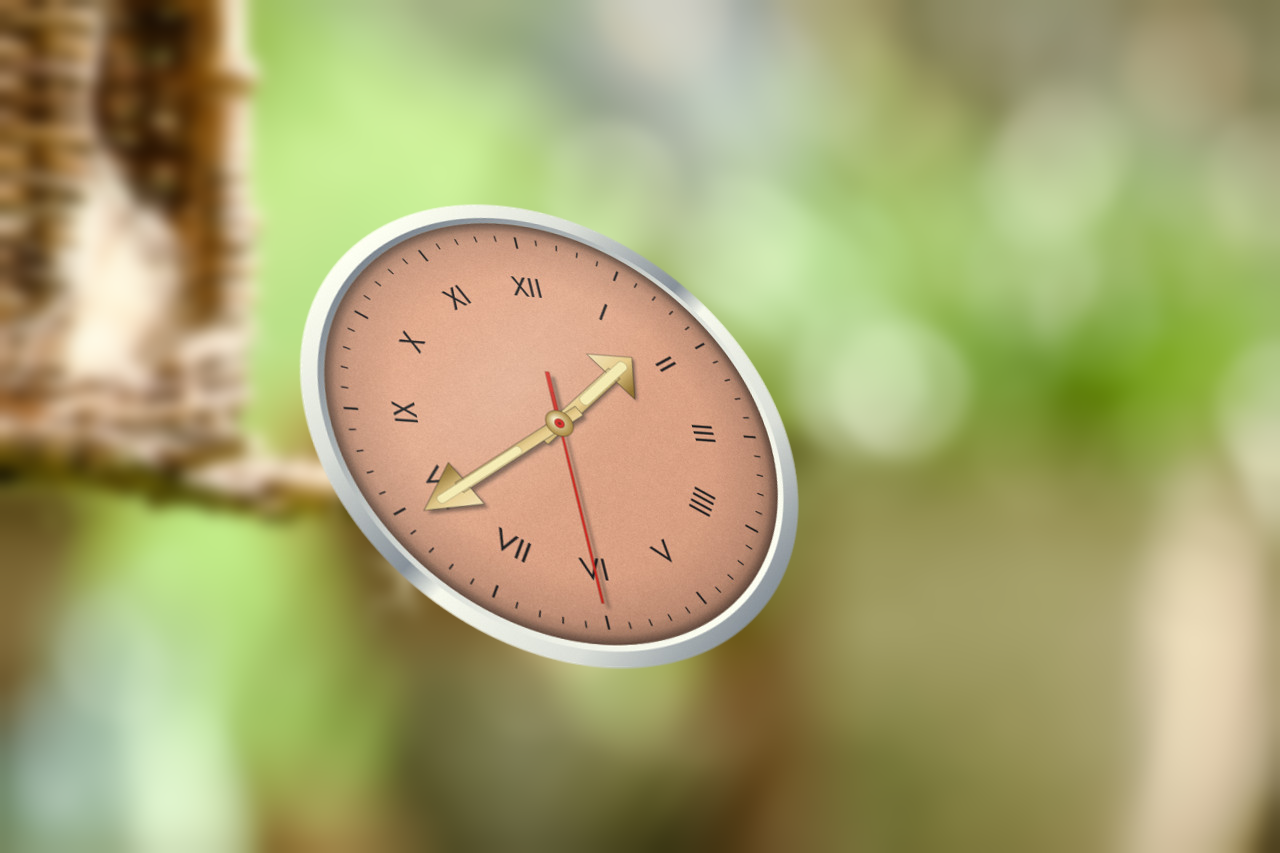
1:39:30
